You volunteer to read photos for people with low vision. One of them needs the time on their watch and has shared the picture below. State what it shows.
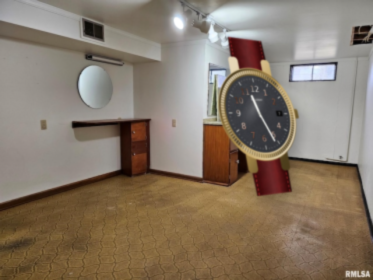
11:26
